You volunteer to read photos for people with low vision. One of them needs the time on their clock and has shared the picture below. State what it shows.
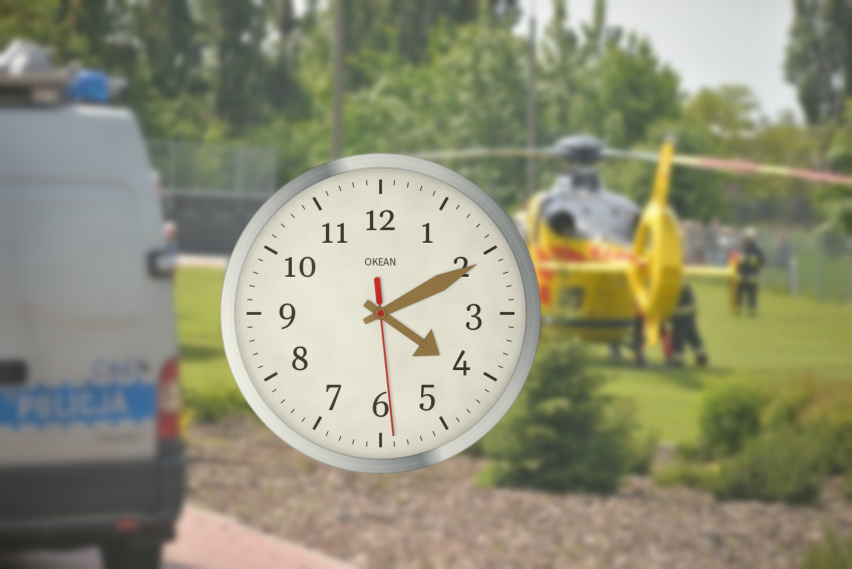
4:10:29
